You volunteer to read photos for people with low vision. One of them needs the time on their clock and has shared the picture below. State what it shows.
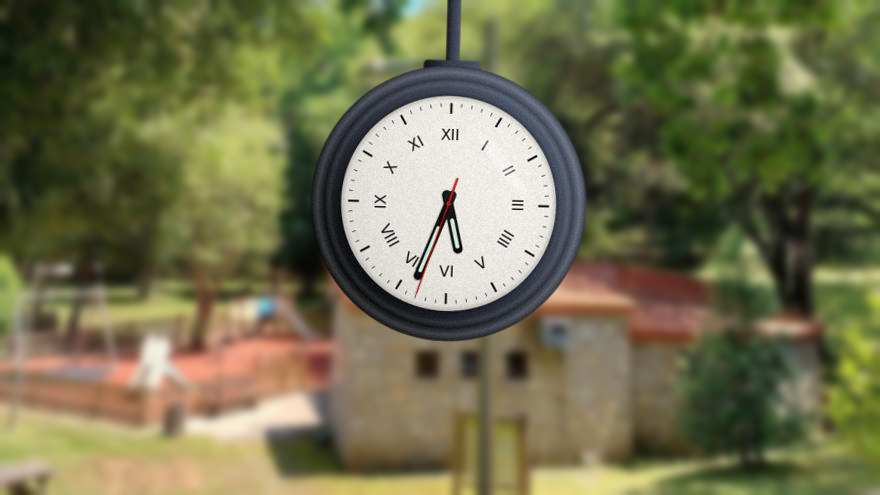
5:33:33
